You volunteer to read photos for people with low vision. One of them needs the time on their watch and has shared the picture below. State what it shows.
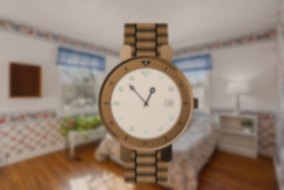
12:53
